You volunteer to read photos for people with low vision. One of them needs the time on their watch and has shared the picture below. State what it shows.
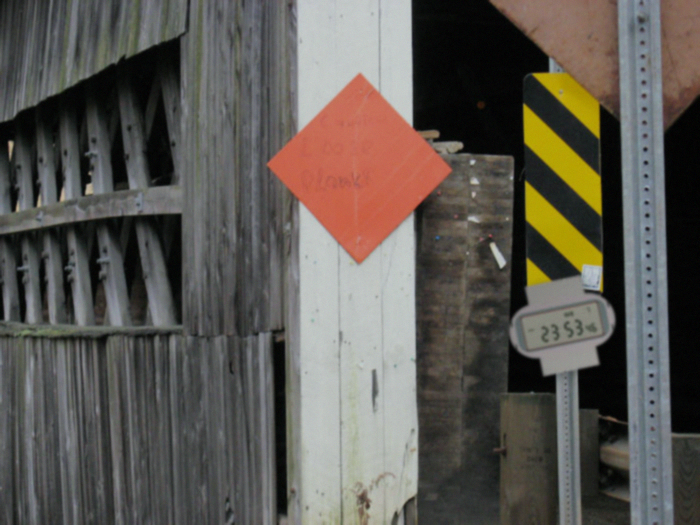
23:53
